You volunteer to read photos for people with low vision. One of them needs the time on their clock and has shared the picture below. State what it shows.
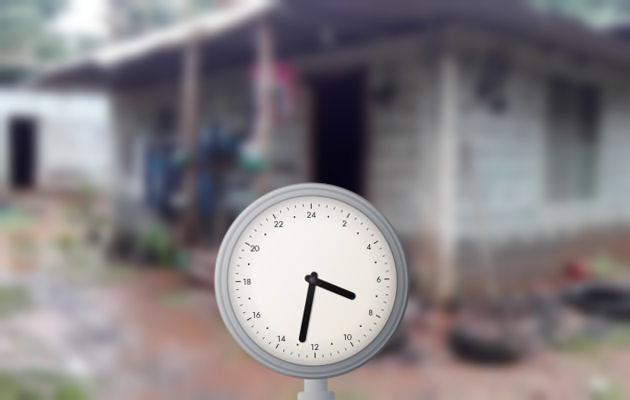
7:32
